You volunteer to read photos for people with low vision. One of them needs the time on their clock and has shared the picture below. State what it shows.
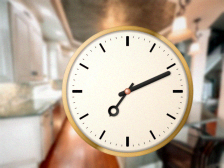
7:11
